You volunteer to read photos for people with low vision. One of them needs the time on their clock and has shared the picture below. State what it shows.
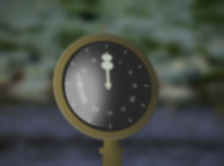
12:00
